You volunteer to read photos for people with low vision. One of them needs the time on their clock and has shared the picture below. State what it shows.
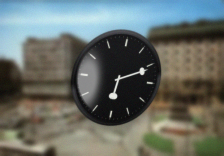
6:11
